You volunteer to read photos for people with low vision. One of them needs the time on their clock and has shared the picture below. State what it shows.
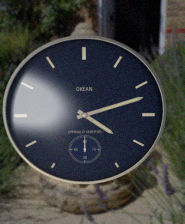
4:12
